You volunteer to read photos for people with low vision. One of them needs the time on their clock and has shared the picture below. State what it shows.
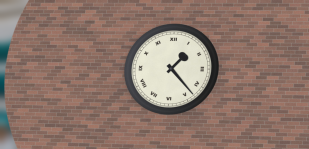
1:23
